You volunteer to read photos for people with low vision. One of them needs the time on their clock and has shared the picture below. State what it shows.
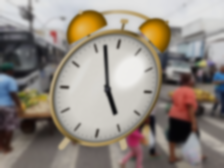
4:57
